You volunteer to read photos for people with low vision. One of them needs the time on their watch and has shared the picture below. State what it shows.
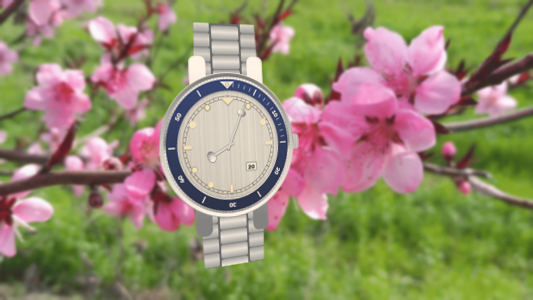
8:04
